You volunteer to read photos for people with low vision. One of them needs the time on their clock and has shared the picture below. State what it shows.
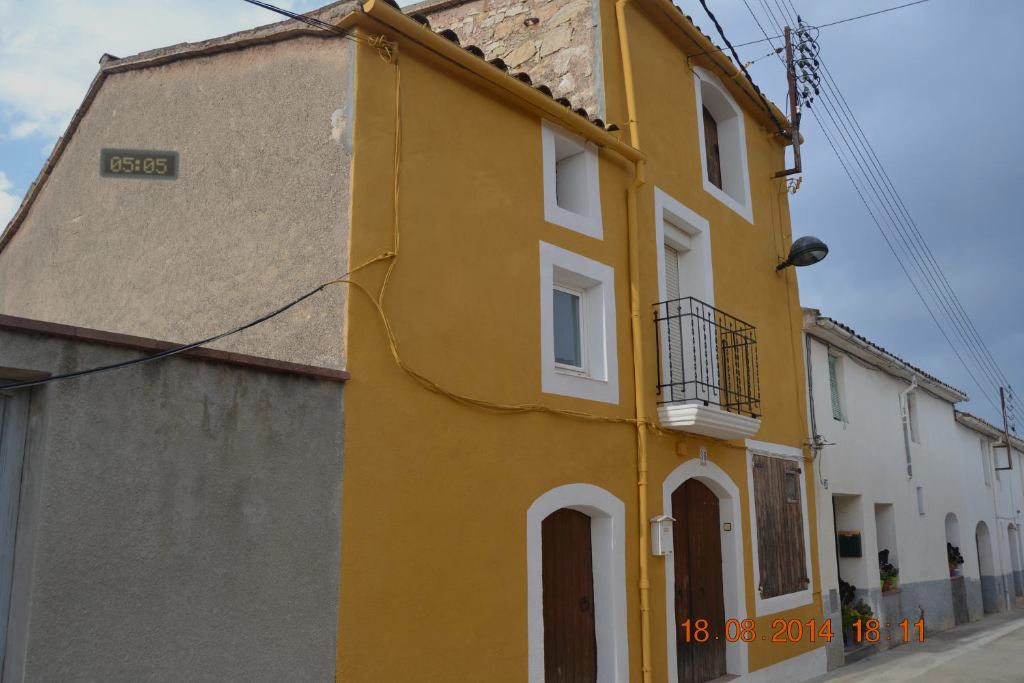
5:05
